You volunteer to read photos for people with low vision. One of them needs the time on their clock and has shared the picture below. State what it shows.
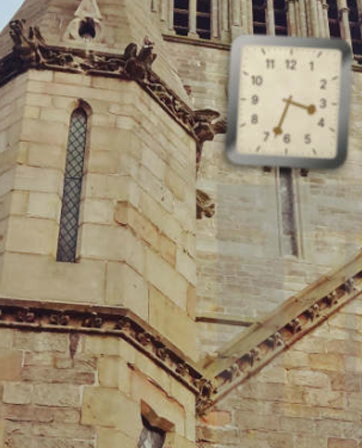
3:33
